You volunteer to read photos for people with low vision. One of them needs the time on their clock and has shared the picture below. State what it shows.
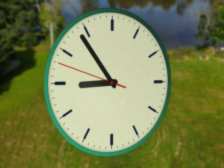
8:53:48
